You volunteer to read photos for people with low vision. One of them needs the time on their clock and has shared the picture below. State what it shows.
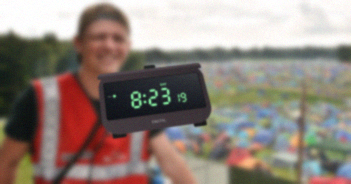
8:23
